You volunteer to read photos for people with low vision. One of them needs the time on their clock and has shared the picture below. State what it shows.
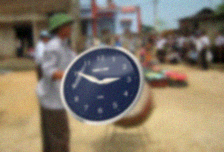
2:50
